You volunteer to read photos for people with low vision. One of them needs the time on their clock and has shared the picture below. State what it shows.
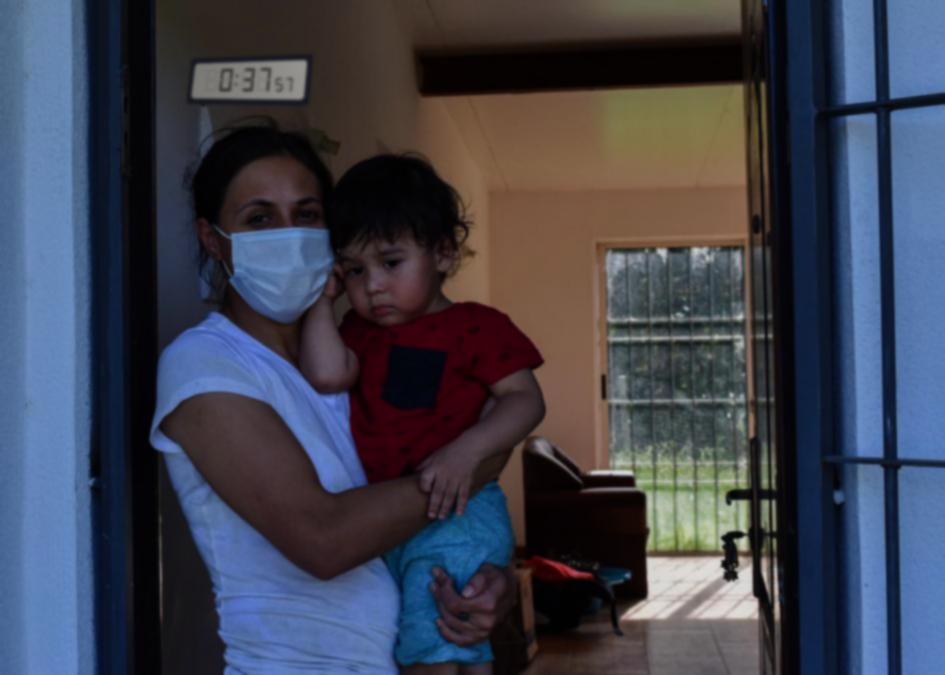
0:37
